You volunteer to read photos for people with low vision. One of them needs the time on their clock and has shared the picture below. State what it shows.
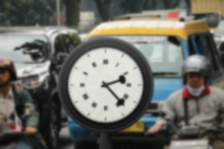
2:23
